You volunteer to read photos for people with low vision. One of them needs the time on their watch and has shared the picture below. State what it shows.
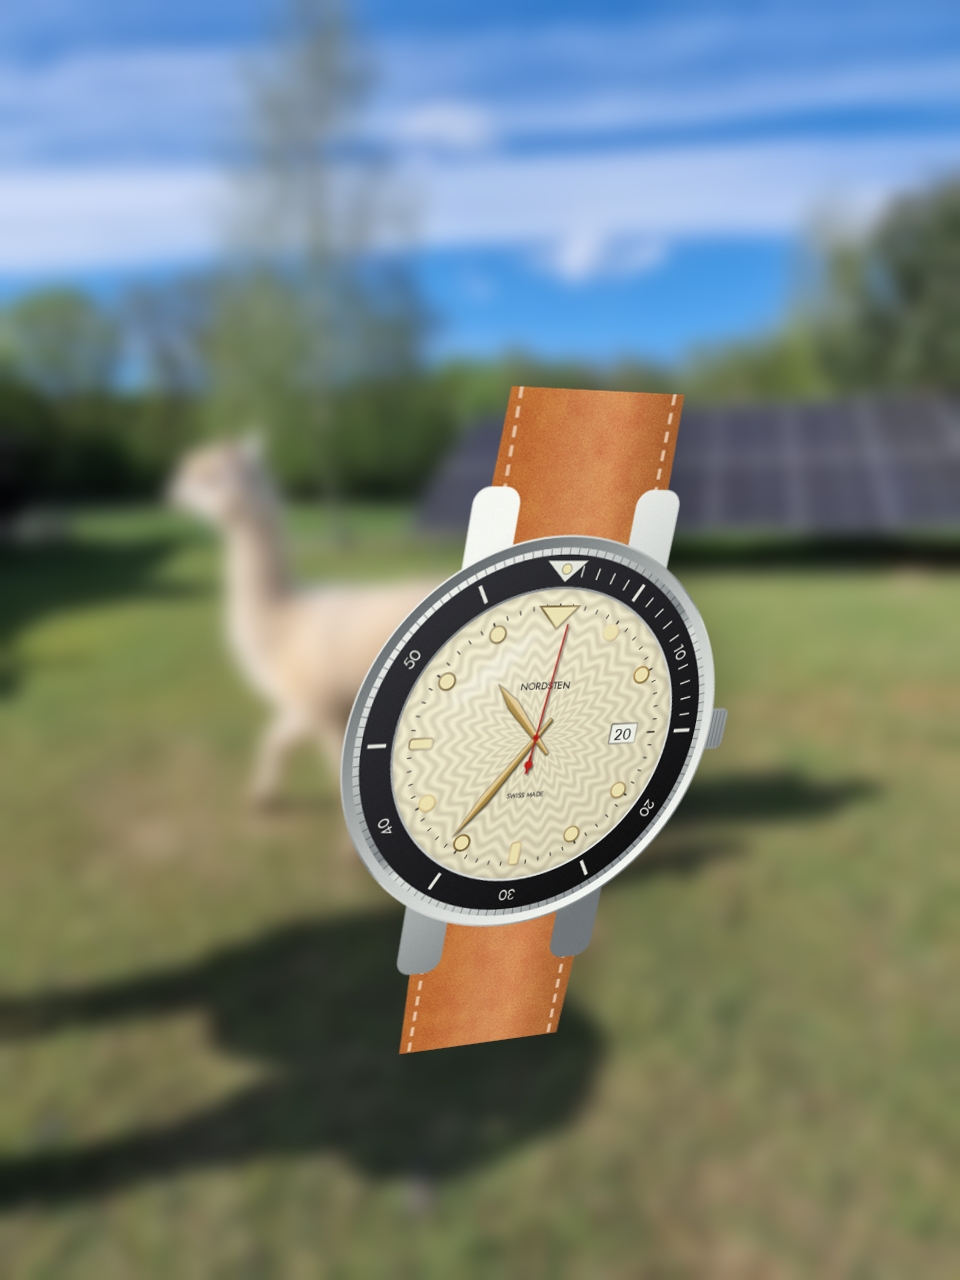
10:36:01
